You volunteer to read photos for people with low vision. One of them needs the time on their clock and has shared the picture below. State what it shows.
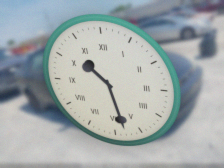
10:28
